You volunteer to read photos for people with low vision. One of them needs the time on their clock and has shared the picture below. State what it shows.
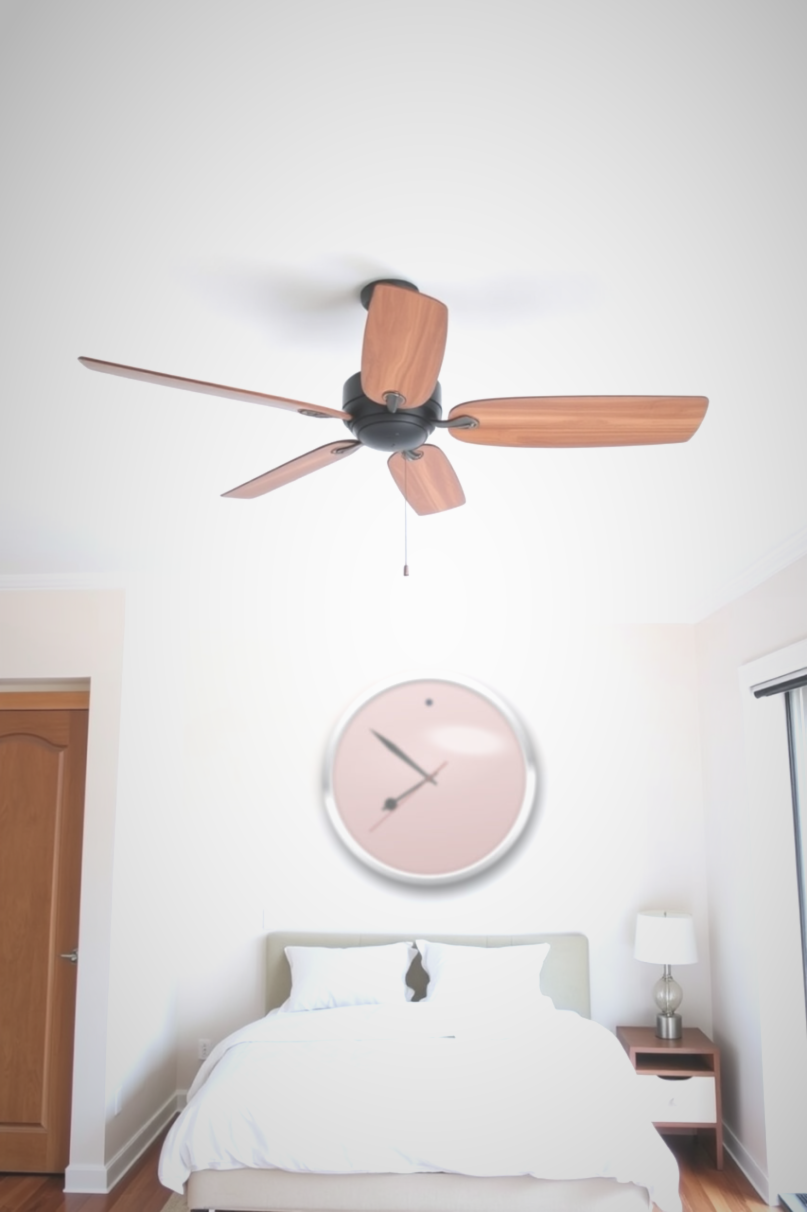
7:51:38
